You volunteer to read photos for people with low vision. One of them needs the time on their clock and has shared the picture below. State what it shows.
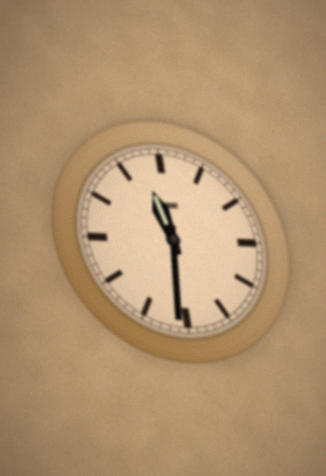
11:31
